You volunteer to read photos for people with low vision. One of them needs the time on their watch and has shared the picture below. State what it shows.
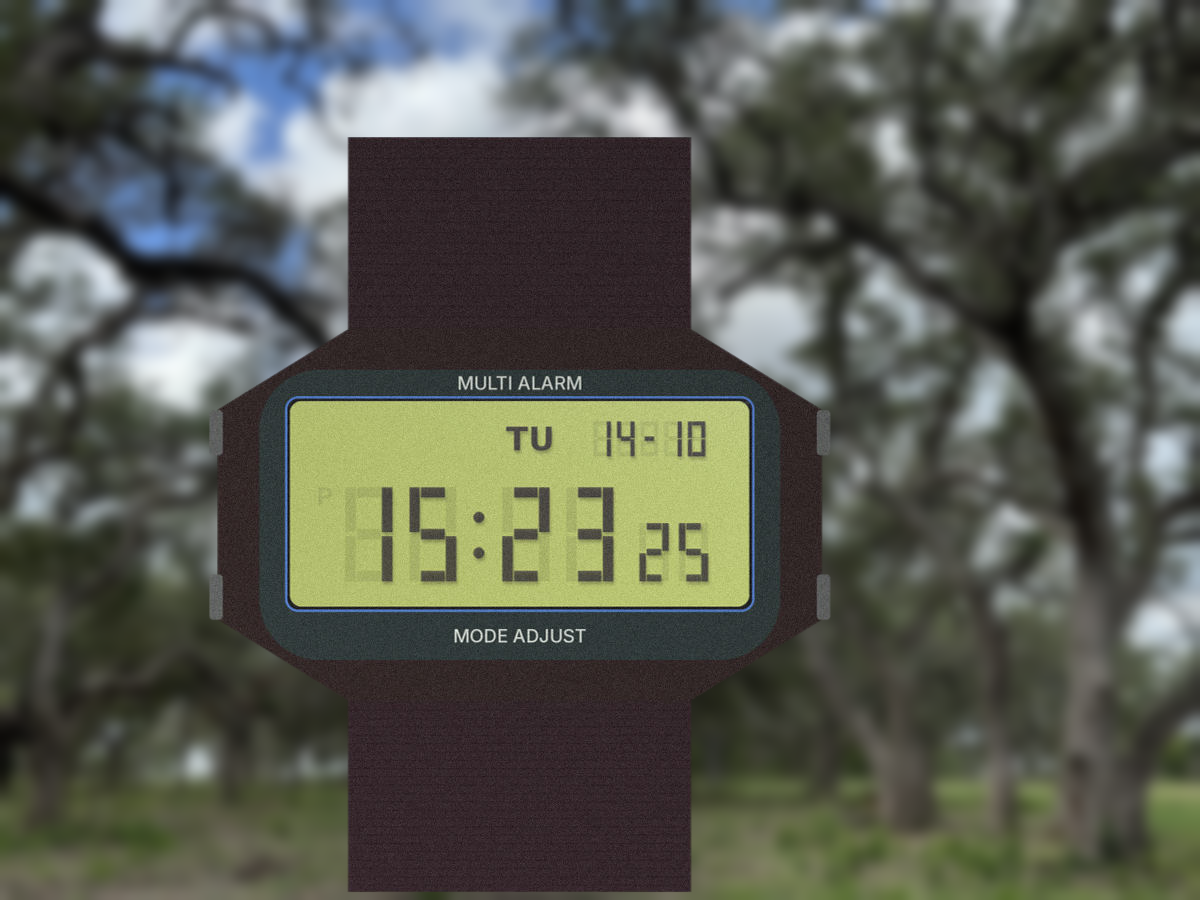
15:23:25
